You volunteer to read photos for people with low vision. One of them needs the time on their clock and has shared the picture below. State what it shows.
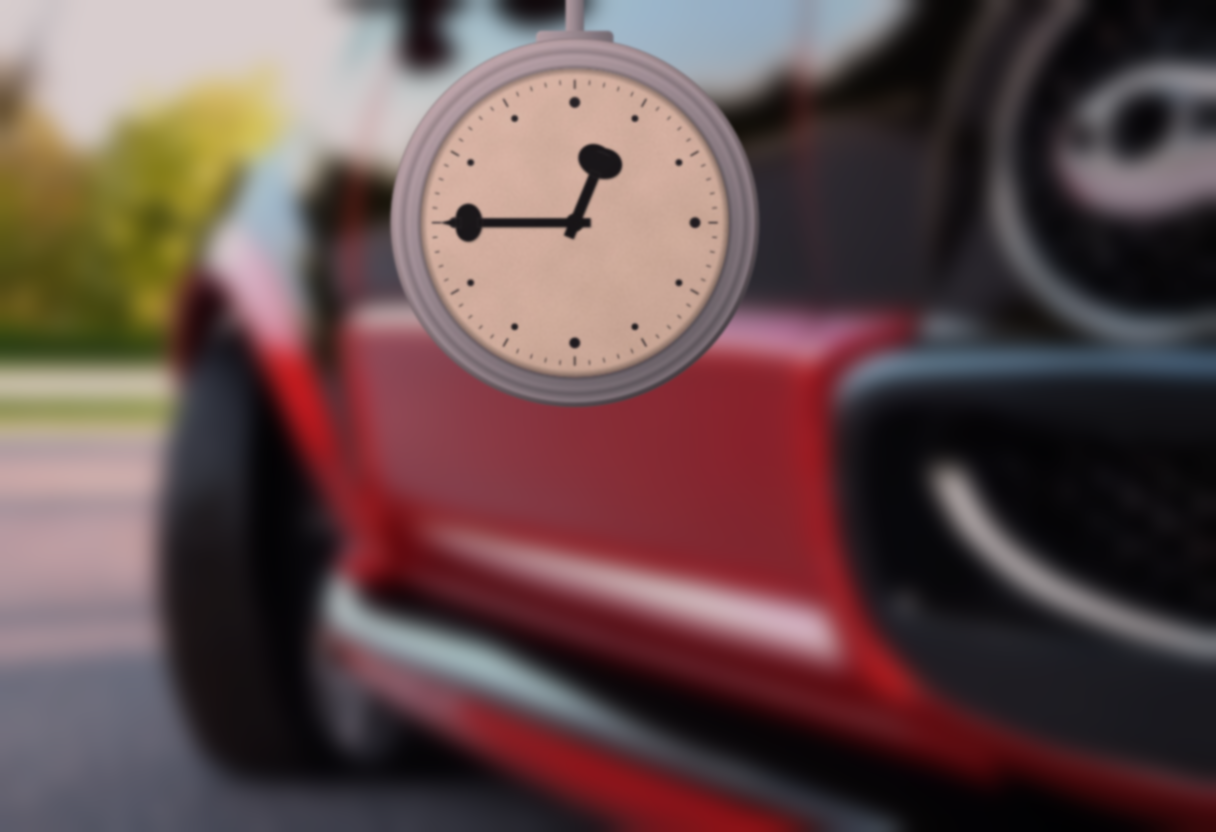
12:45
